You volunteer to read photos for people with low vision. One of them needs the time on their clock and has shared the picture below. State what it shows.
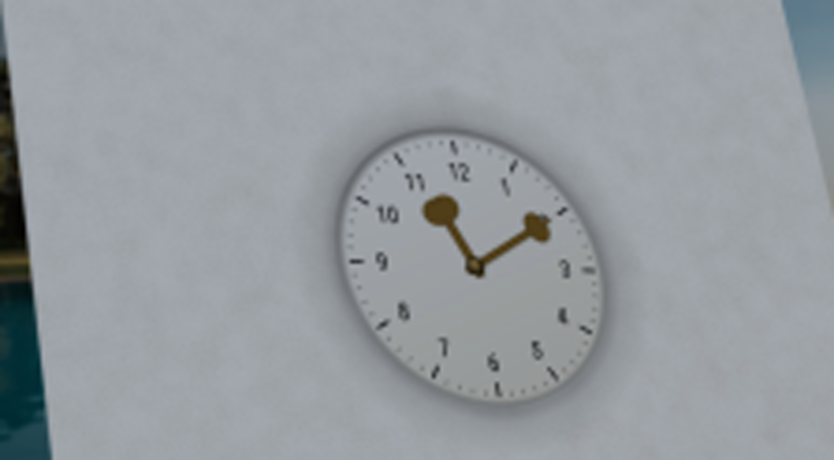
11:10
